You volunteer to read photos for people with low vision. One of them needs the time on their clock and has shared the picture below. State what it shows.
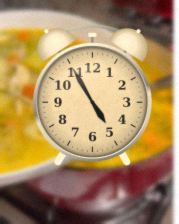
4:55
